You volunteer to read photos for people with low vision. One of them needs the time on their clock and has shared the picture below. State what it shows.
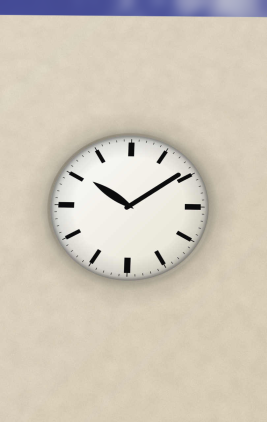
10:09
